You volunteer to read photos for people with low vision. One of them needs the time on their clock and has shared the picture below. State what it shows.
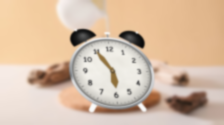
5:55
